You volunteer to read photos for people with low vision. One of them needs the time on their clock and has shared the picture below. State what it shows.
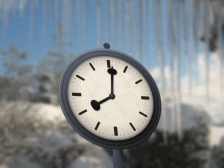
8:01
